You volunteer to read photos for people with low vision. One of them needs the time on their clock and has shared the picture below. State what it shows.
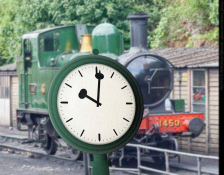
10:01
